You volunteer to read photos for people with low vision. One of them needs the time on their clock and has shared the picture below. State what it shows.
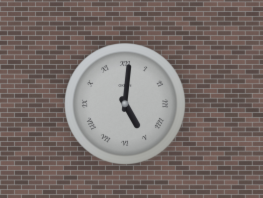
5:01
